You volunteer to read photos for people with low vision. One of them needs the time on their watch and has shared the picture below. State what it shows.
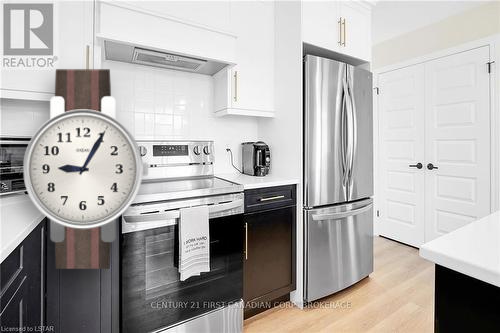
9:05
